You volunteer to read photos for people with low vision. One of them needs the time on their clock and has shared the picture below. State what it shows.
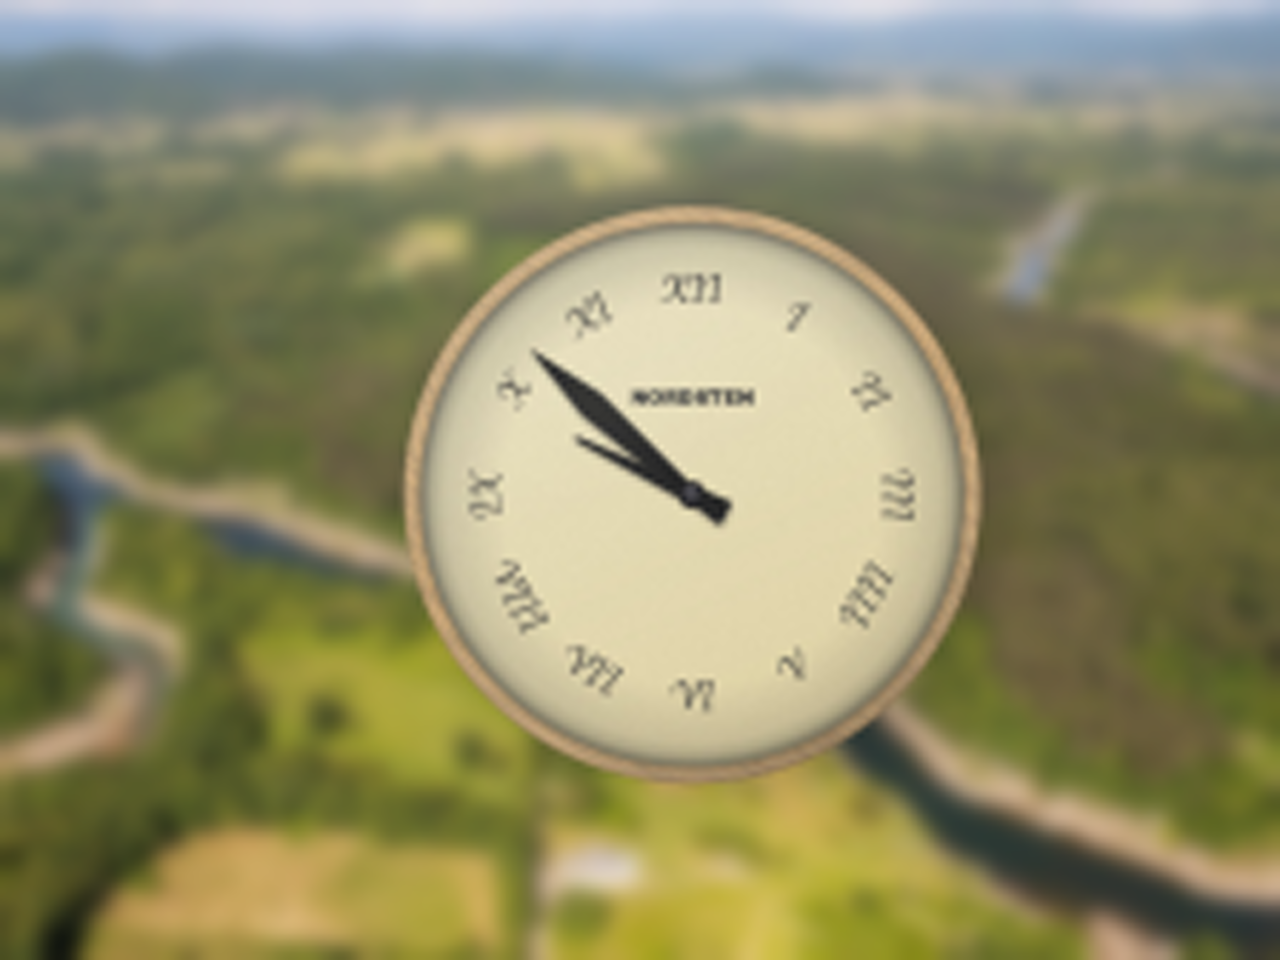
9:52
